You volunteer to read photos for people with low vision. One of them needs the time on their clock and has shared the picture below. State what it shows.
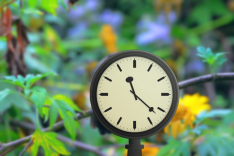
11:22
